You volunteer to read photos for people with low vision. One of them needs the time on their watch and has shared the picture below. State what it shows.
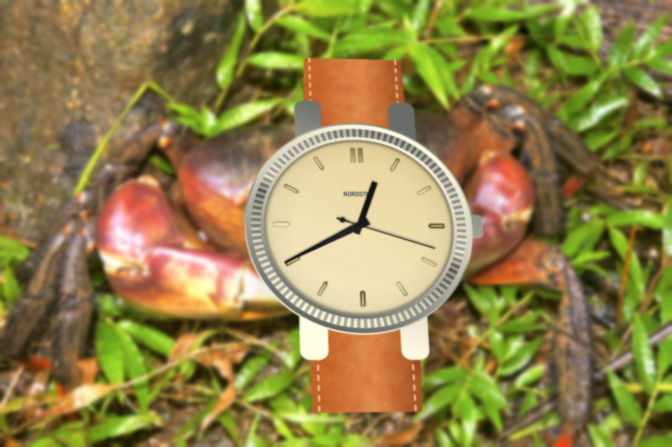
12:40:18
